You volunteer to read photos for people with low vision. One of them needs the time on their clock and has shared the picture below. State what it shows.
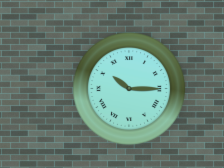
10:15
